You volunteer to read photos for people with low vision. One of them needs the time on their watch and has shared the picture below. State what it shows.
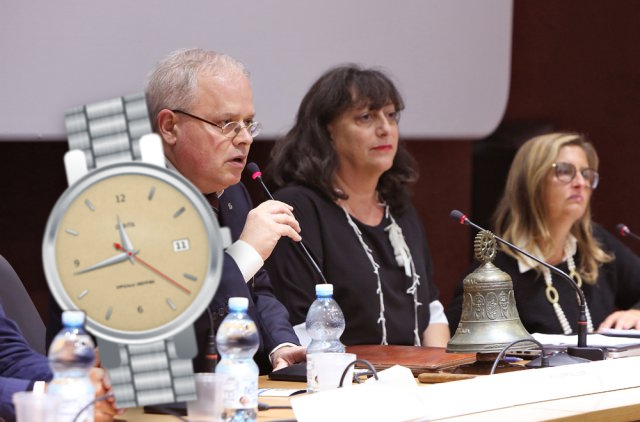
11:43:22
